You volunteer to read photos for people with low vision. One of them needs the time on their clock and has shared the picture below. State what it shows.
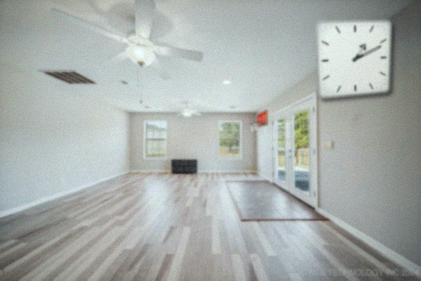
1:11
